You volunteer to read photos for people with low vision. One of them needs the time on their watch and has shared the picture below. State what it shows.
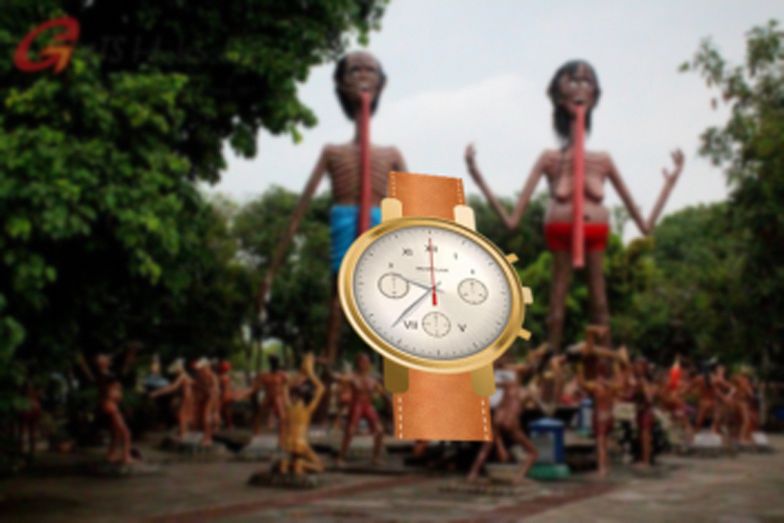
9:37
